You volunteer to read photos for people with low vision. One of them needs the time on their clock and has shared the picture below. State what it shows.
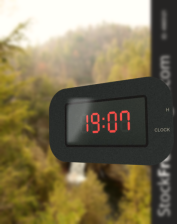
19:07
